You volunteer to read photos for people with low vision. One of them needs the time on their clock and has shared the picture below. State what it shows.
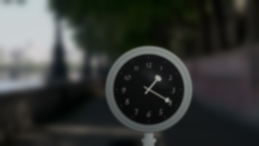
1:20
